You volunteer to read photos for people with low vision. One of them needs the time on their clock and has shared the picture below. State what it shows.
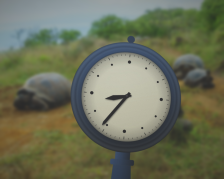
8:36
